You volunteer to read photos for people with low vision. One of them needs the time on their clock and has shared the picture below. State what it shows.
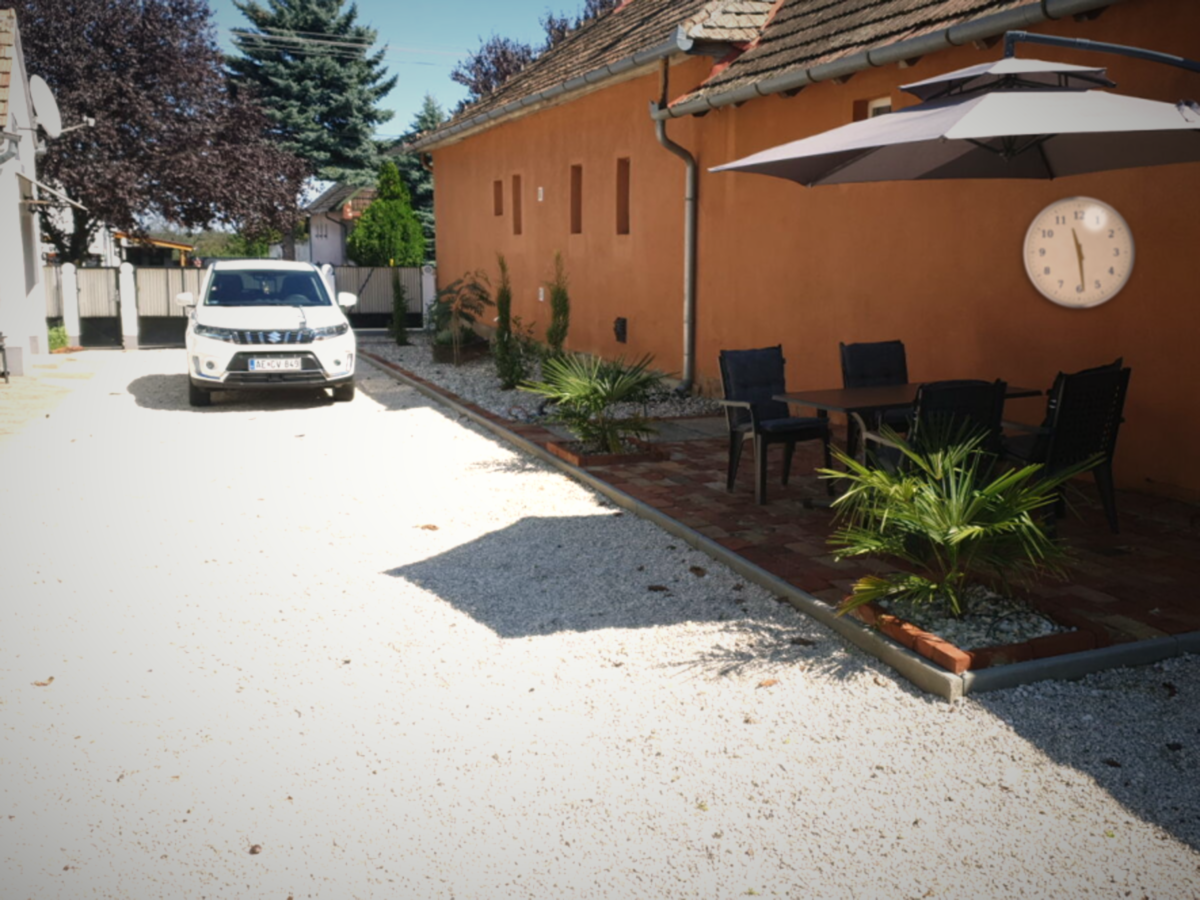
11:29
